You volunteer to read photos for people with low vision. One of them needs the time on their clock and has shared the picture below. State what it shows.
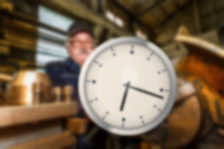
6:17
